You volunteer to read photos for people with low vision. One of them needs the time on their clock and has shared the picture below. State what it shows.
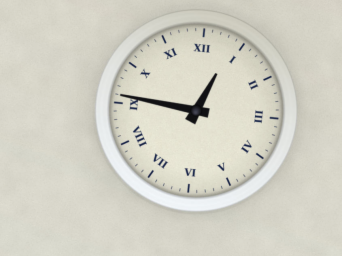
12:46
